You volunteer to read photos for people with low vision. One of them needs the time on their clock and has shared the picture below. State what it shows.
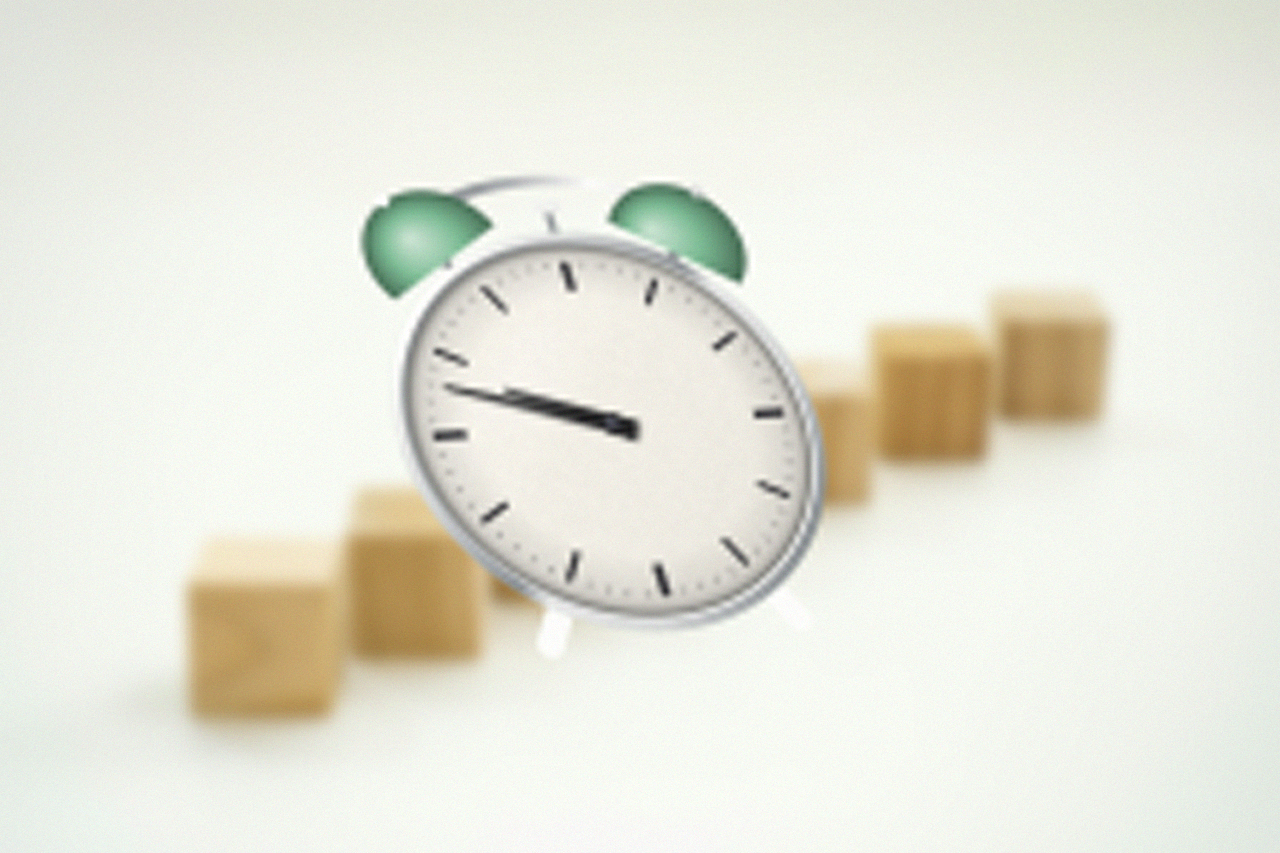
9:48
